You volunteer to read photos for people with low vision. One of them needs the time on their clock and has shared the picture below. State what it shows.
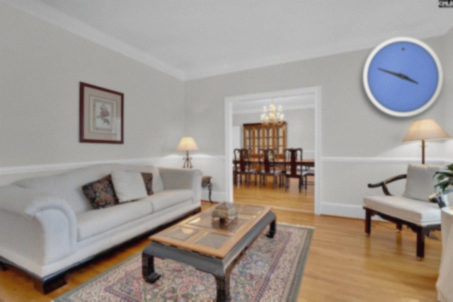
3:48
